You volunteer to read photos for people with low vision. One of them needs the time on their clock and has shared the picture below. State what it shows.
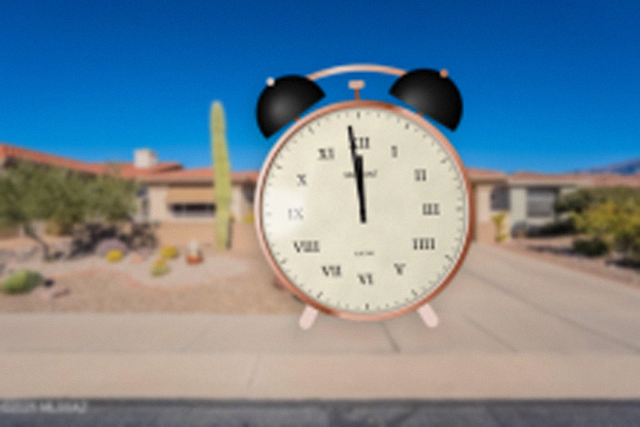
11:59
